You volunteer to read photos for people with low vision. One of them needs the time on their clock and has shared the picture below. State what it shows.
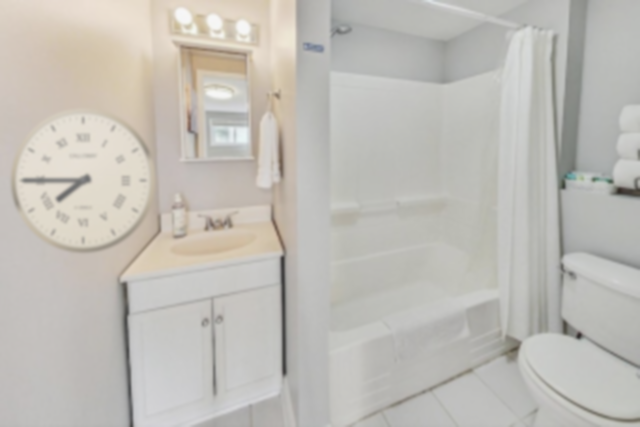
7:45
